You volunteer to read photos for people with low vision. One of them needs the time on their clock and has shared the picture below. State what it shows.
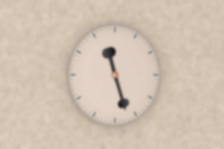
11:27
